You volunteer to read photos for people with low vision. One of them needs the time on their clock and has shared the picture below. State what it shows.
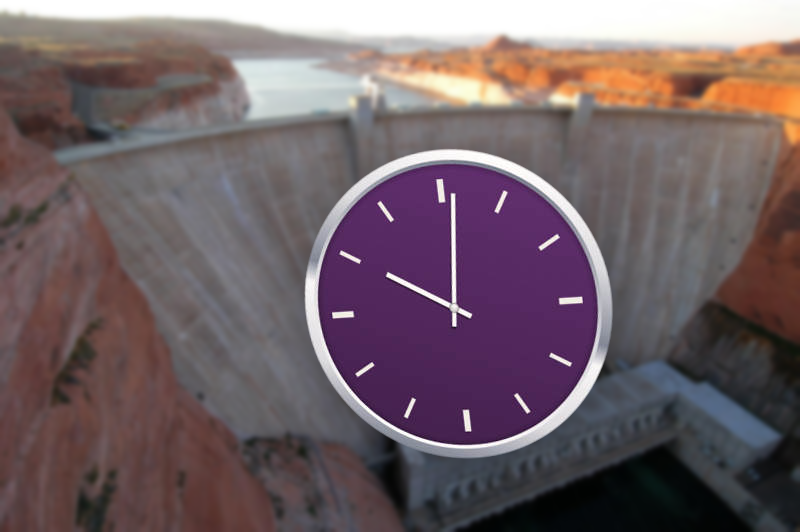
10:01
